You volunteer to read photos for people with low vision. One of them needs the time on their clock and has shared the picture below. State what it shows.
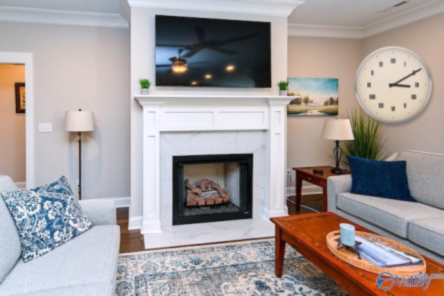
3:10
